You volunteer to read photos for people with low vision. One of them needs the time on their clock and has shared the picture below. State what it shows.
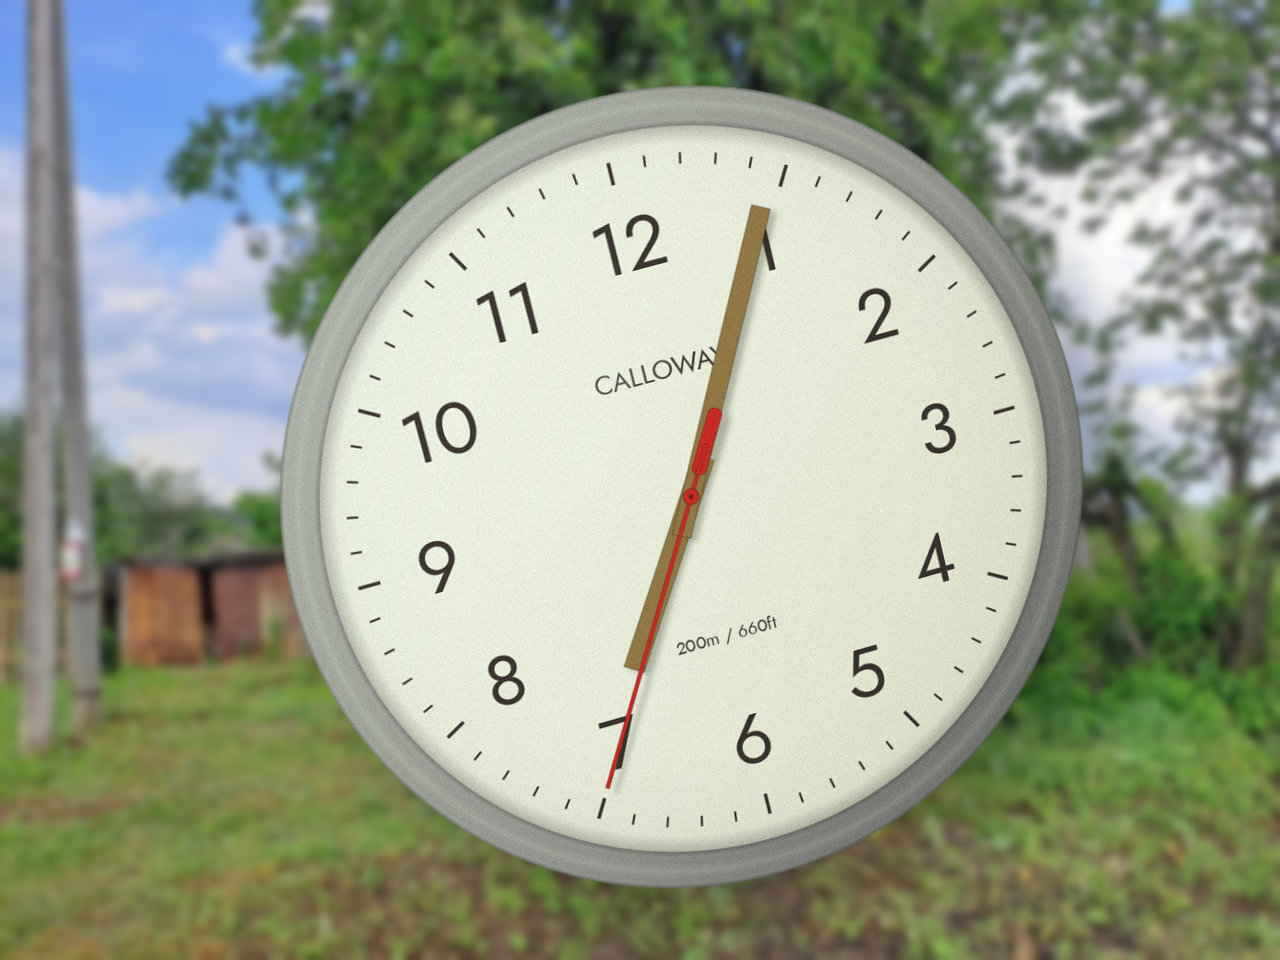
7:04:35
